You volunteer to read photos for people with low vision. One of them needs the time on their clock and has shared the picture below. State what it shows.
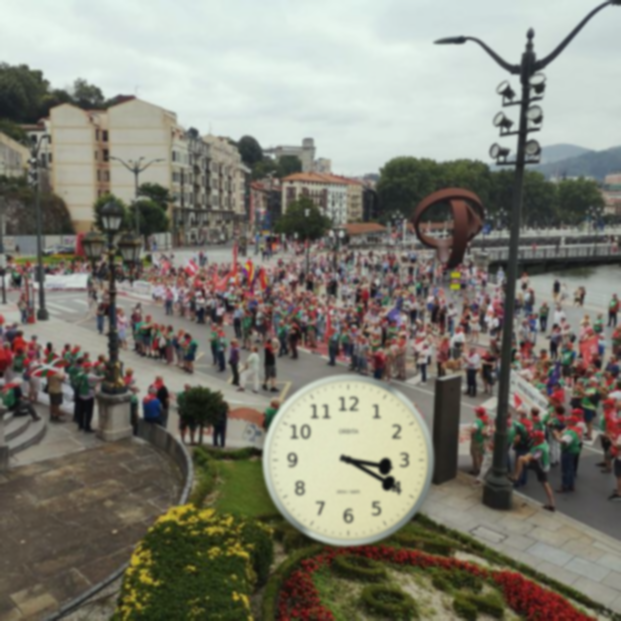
3:20
